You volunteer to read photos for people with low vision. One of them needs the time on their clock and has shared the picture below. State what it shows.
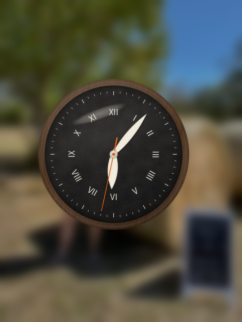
6:06:32
